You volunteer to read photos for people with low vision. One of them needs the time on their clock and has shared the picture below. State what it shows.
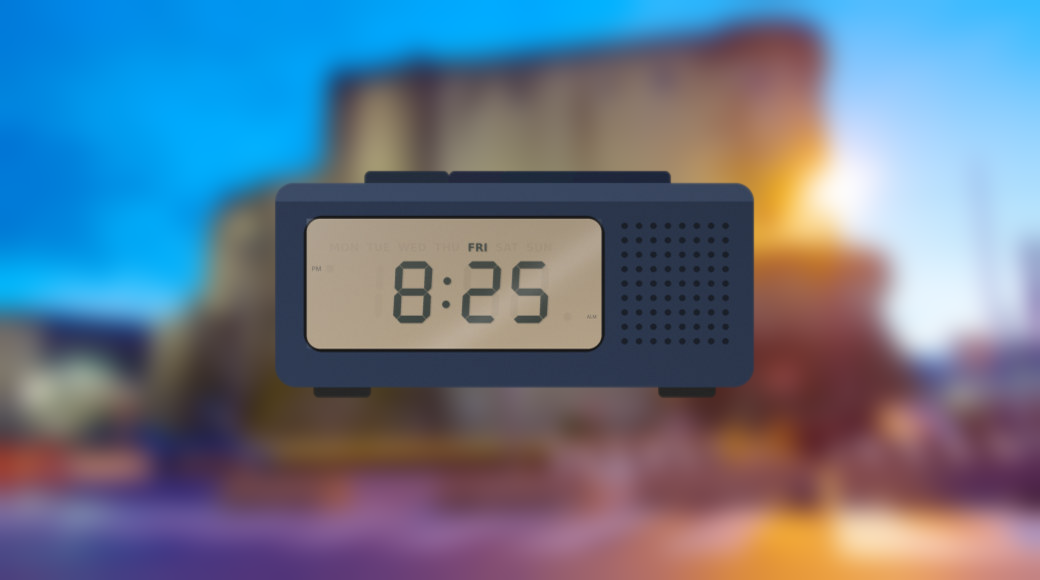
8:25
